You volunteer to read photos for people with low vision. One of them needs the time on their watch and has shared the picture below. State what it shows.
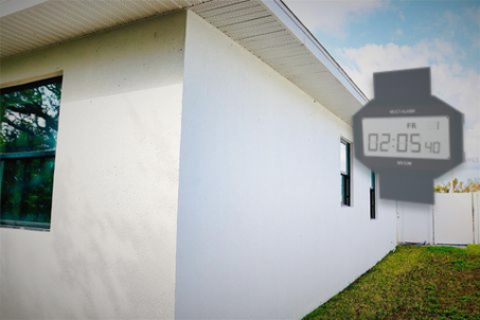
2:05:40
